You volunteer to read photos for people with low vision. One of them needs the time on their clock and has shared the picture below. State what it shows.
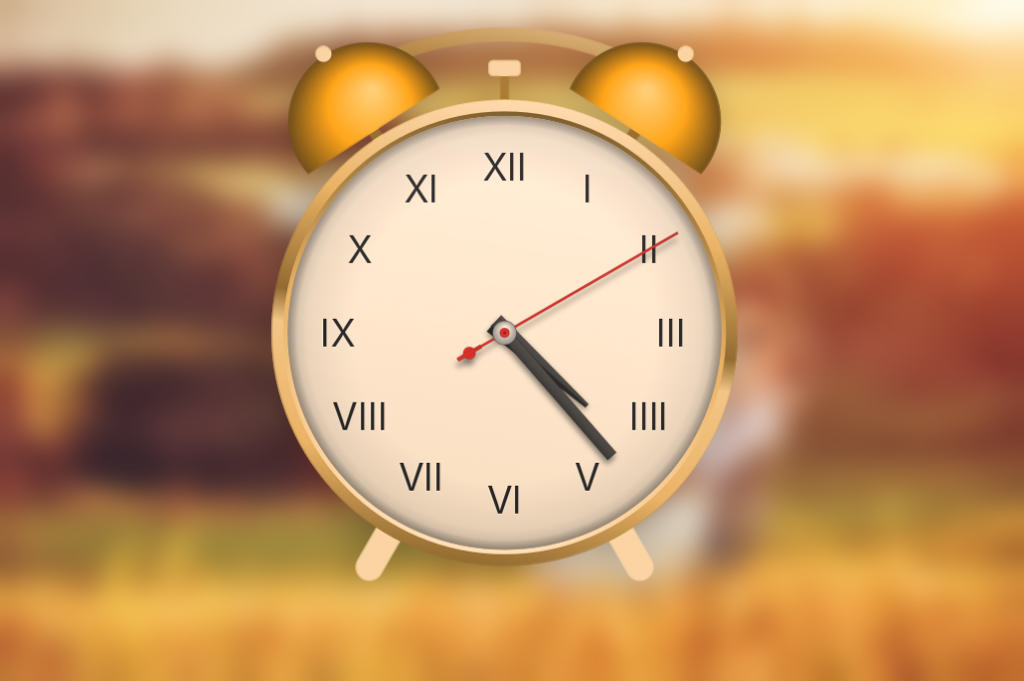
4:23:10
